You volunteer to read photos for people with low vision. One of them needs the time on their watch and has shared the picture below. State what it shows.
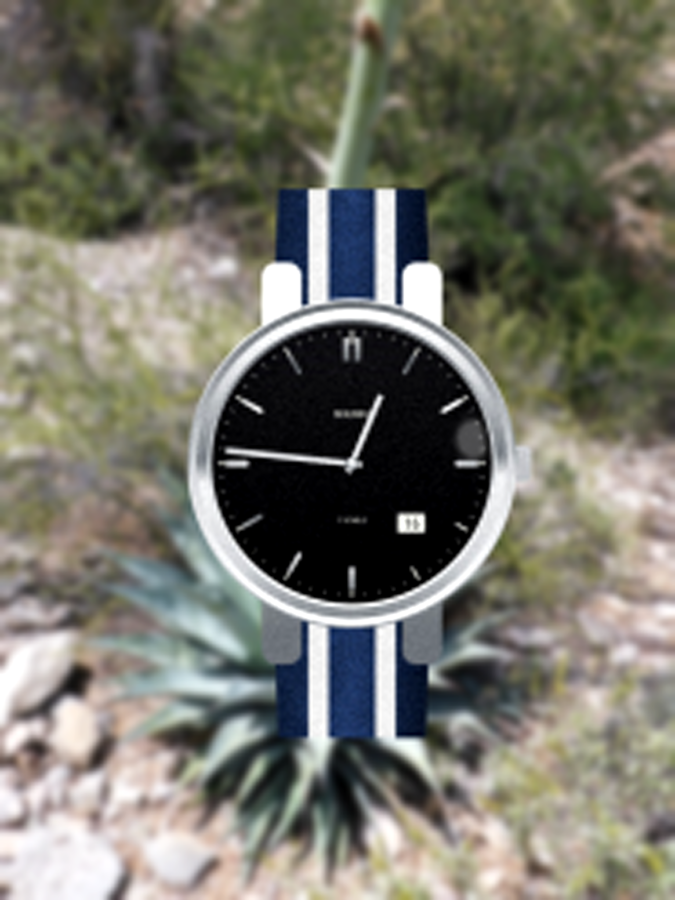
12:46
